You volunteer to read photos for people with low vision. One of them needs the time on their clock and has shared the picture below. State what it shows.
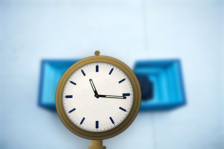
11:16
